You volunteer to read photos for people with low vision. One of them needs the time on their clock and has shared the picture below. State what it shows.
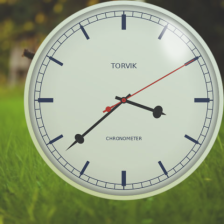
3:38:10
